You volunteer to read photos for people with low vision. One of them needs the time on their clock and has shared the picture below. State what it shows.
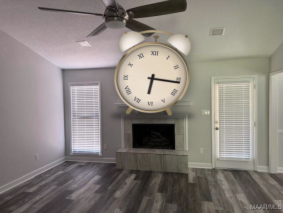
6:16
